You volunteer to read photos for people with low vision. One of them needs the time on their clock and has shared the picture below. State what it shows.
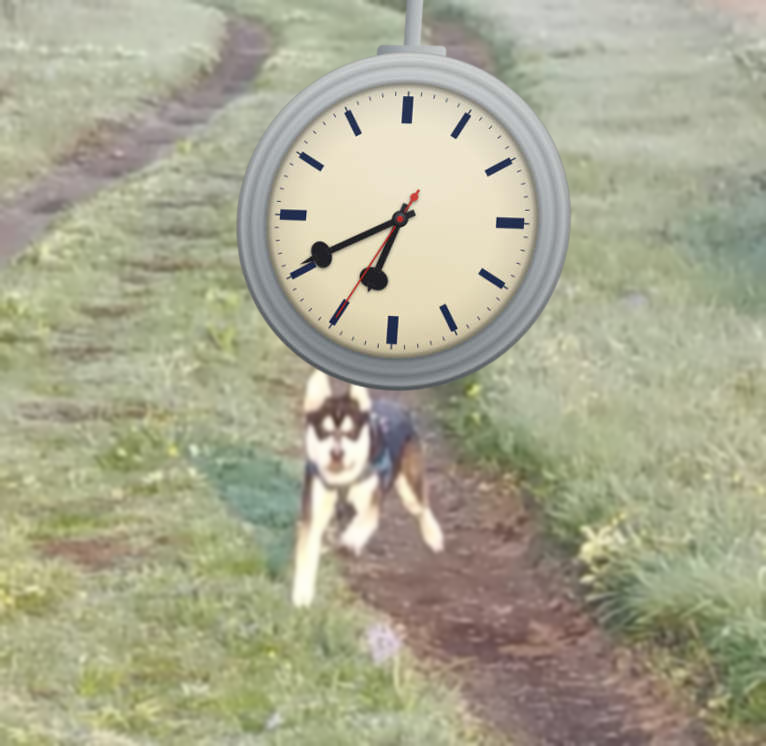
6:40:35
